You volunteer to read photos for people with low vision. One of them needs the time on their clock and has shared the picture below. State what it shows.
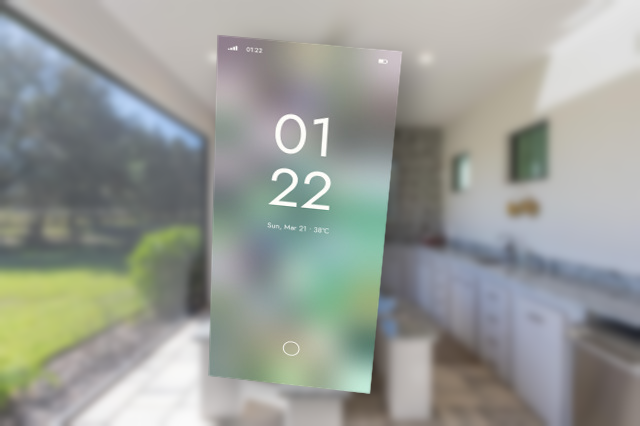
1:22
